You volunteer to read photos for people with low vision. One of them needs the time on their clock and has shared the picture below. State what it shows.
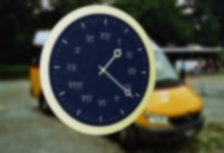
1:21
